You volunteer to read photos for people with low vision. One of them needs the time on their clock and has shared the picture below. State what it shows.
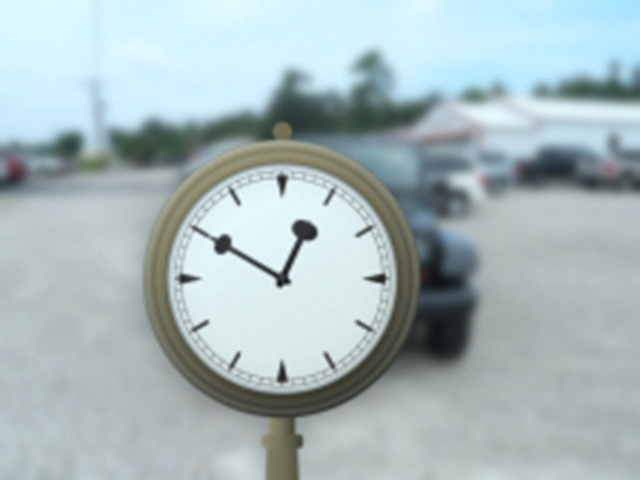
12:50
